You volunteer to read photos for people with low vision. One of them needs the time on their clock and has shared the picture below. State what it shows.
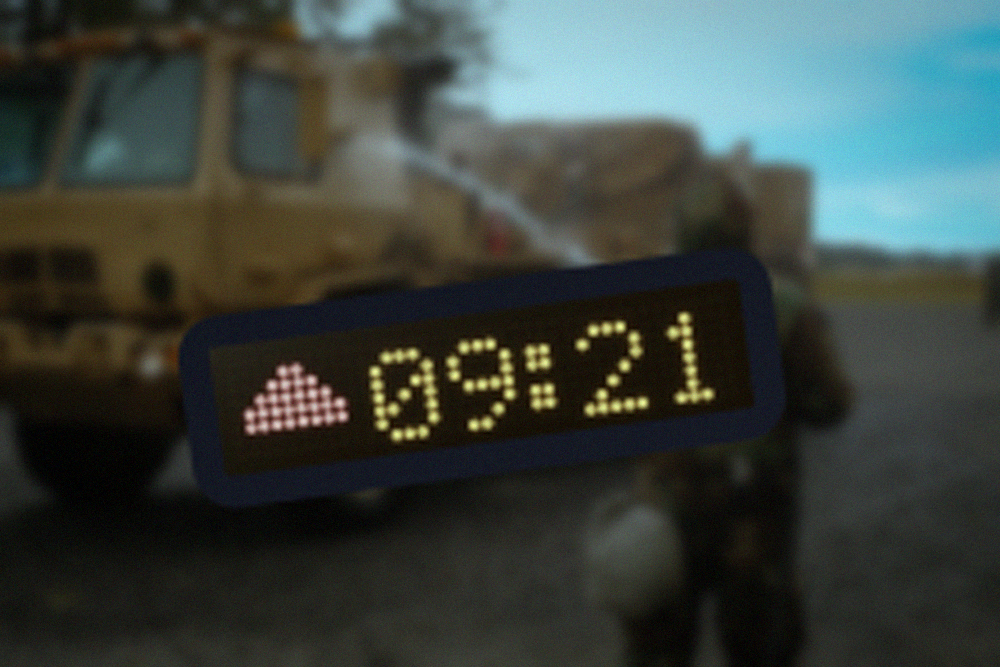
9:21
